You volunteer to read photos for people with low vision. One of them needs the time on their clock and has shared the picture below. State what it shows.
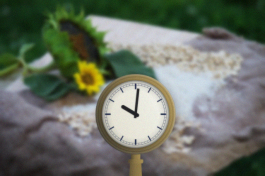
10:01
